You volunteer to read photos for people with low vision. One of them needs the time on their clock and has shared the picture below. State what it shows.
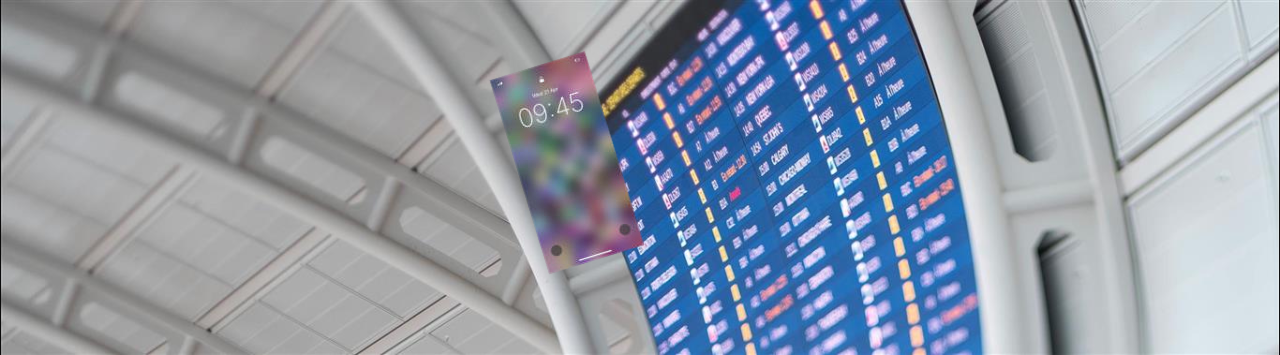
9:45
